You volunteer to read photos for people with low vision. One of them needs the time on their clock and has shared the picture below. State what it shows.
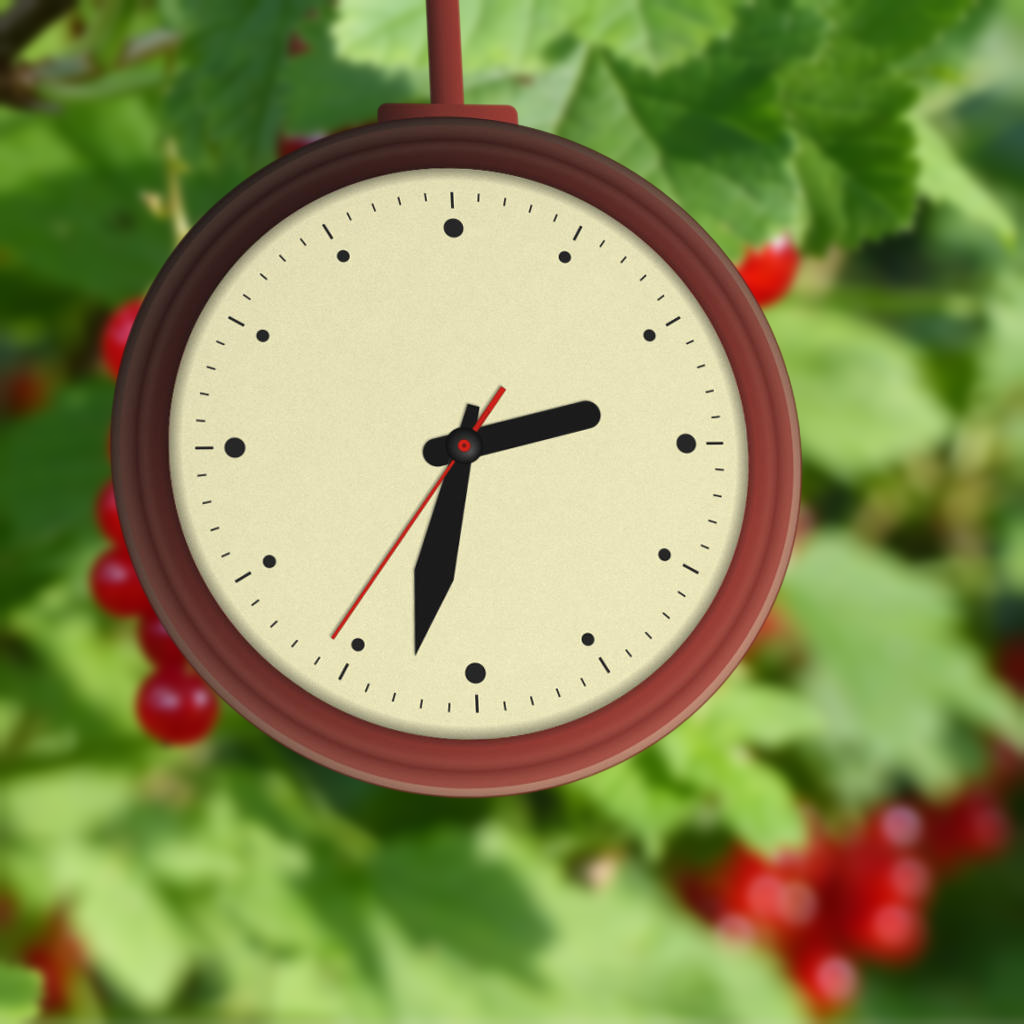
2:32:36
